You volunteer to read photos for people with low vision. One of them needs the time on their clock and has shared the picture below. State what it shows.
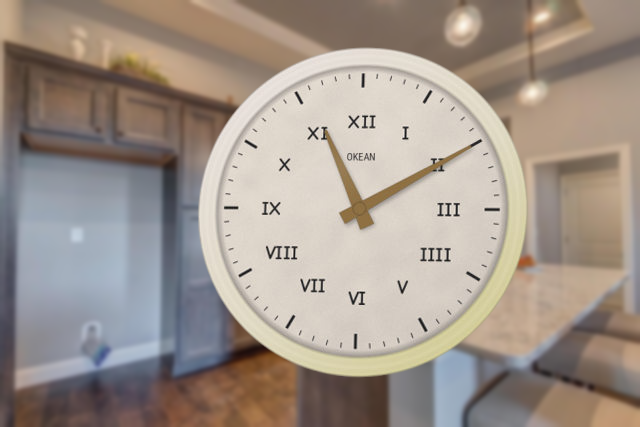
11:10
